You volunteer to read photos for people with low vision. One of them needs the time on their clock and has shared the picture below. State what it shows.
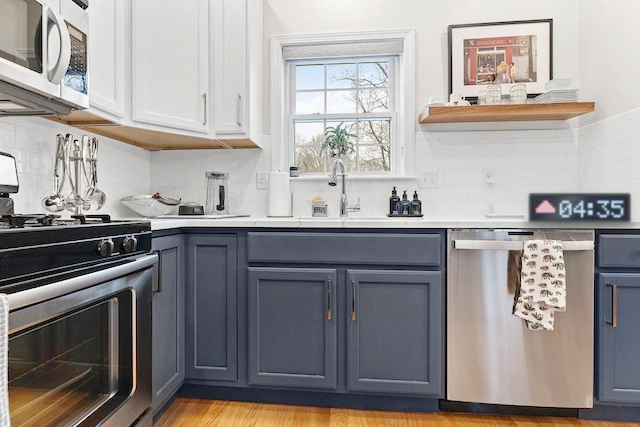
4:35
